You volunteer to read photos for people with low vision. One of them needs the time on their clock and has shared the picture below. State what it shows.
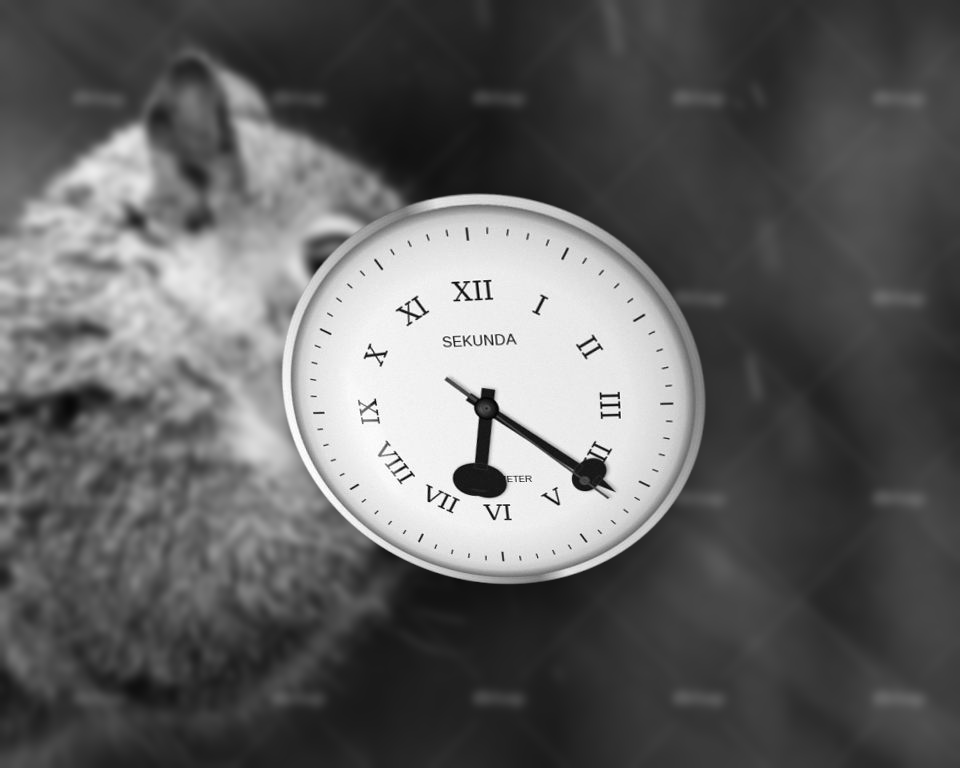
6:21:22
